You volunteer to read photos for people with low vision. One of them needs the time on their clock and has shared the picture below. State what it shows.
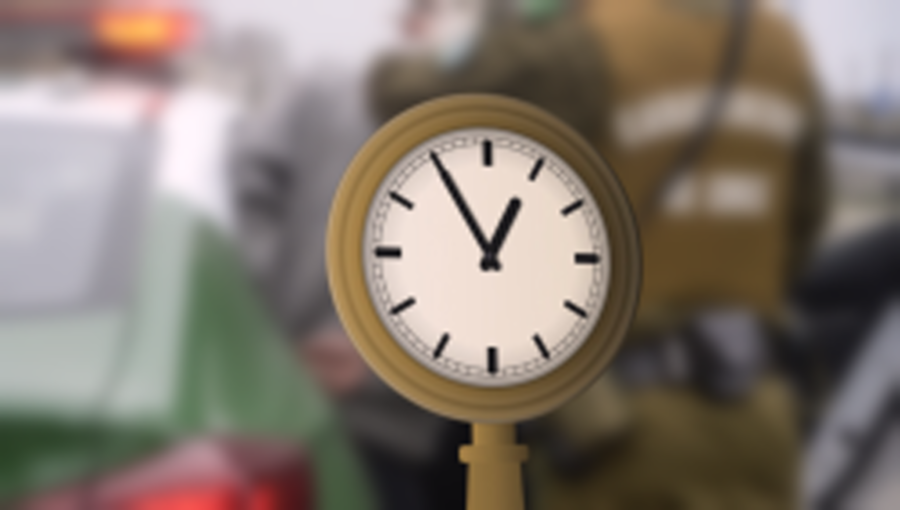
12:55
